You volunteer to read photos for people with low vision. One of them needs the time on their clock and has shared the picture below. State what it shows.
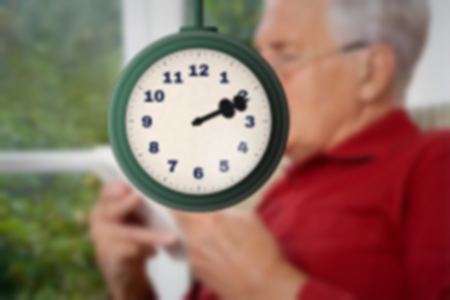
2:11
